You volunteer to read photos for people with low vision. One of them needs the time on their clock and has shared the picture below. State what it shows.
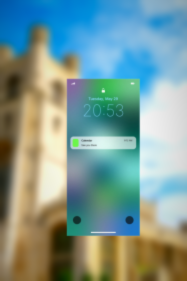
20:53
